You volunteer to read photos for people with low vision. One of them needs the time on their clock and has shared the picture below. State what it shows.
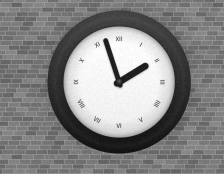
1:57
